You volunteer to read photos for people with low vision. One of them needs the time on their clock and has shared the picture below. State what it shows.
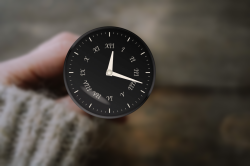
12:18
